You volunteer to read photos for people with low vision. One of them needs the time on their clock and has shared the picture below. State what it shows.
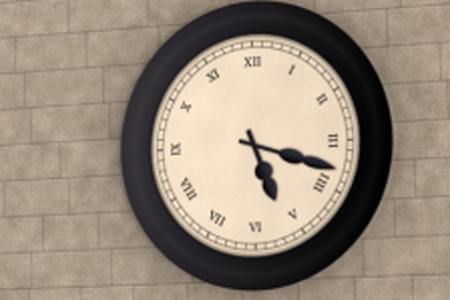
5:18
